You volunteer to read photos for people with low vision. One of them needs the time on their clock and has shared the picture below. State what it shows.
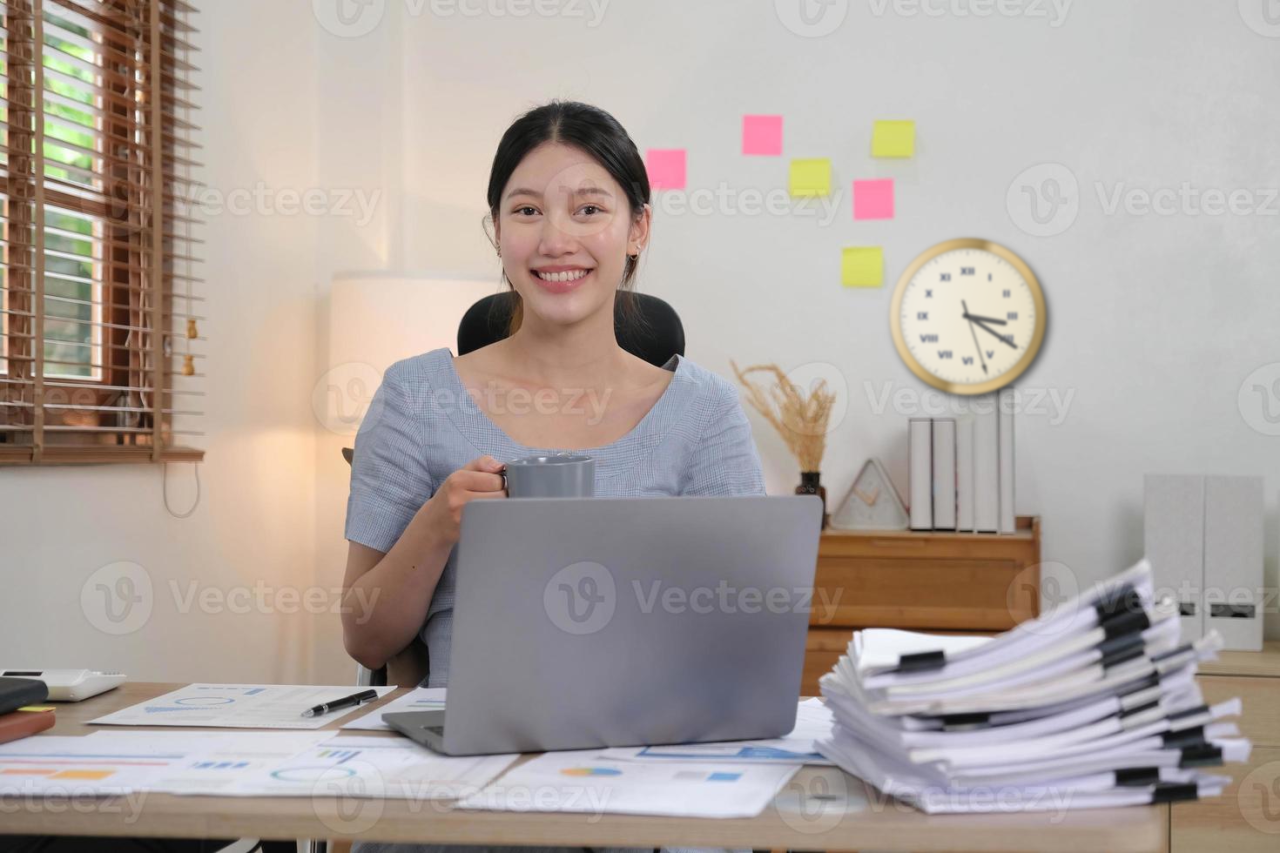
3:20:27
